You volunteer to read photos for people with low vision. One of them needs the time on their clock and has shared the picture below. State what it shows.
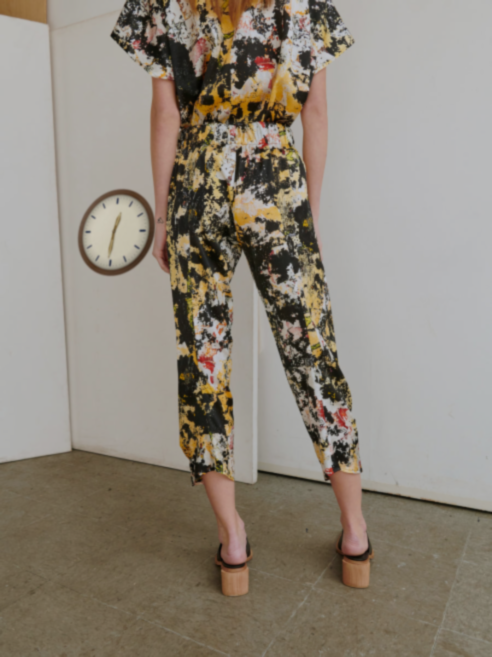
12:31
